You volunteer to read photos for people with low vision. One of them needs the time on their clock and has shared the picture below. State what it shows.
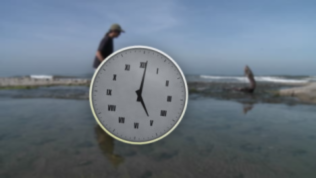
5:01
